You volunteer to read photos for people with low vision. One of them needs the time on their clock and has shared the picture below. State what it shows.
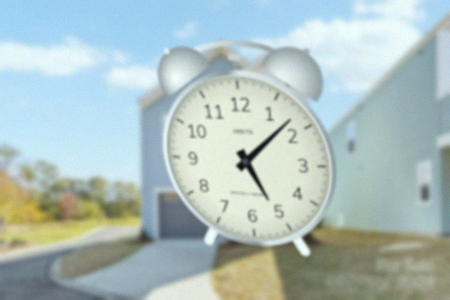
5:08
